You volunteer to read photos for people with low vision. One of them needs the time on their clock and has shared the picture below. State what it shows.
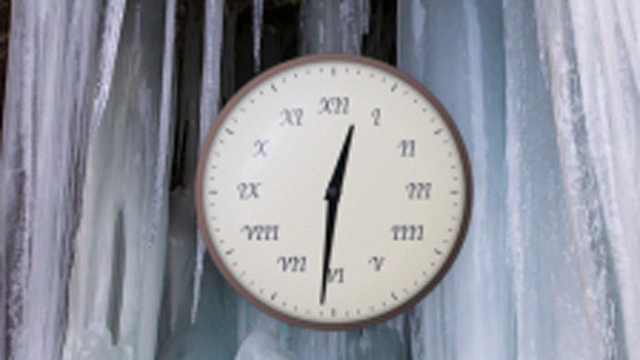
12:31
